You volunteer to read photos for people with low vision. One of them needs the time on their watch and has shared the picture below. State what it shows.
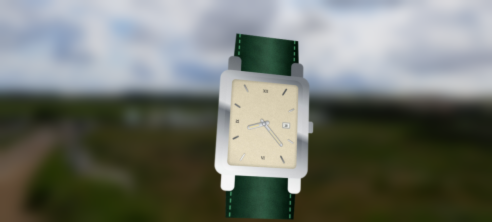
8:23
